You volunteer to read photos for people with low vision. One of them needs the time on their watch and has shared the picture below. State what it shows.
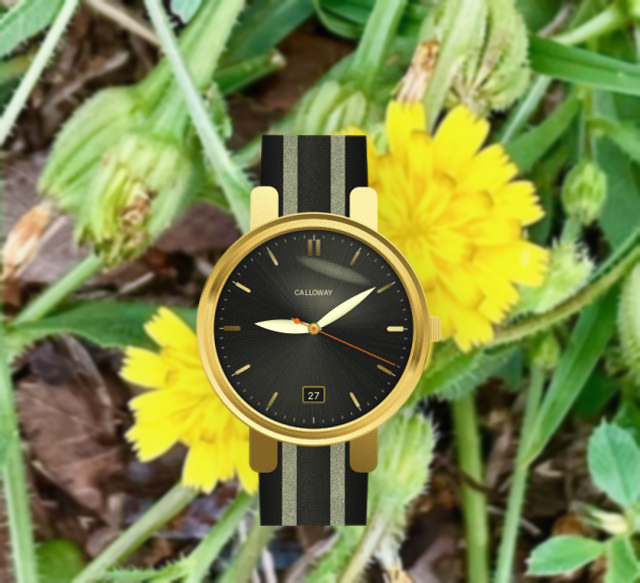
9:09:19
